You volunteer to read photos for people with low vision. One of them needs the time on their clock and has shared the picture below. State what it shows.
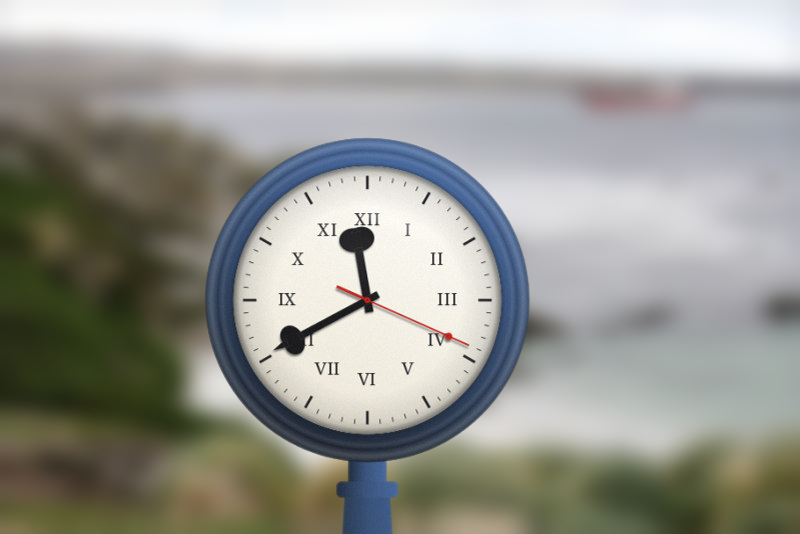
11:40:19
